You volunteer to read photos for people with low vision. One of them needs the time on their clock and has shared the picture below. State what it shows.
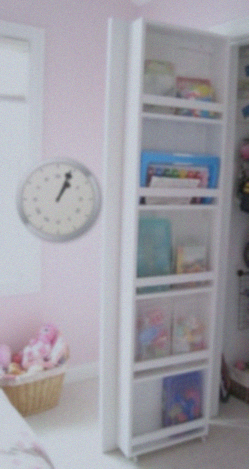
1:04
